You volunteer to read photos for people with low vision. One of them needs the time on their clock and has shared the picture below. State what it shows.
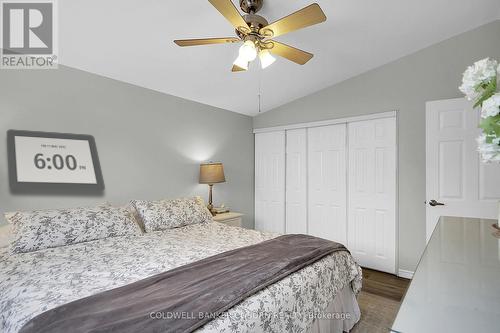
6:00
